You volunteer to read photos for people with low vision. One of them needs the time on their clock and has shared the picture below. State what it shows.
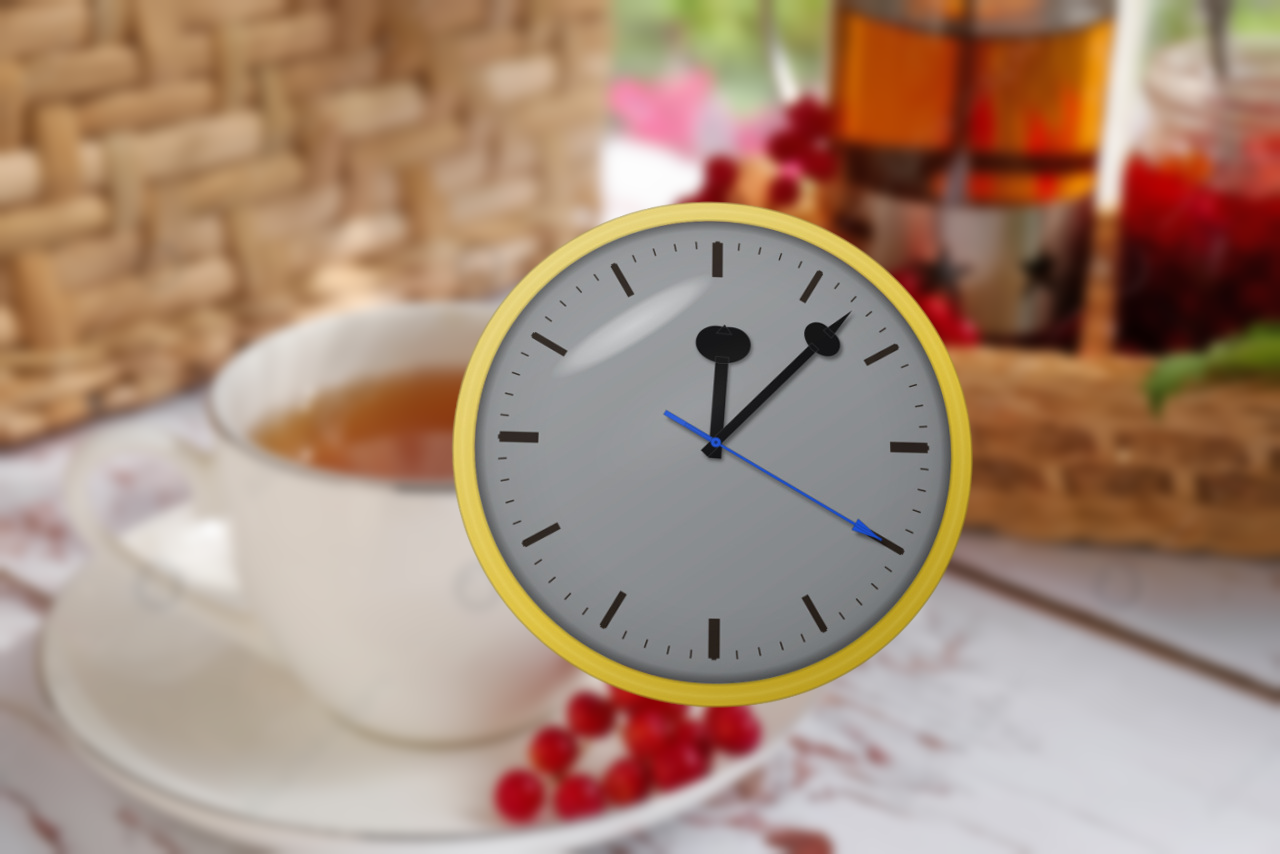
12:07:20
